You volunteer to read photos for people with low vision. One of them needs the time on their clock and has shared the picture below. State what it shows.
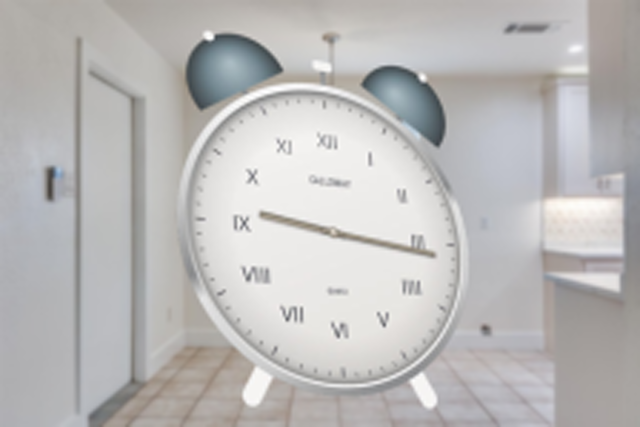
9:16
